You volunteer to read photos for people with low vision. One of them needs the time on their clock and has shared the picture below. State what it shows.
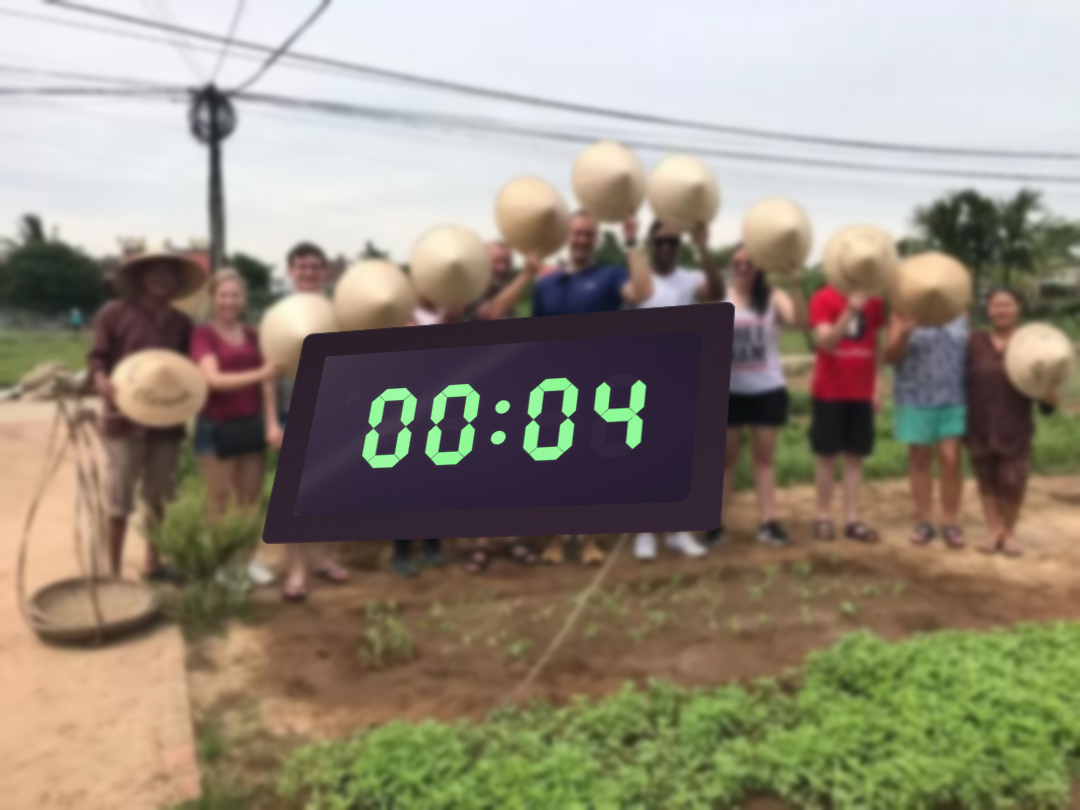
0:04
